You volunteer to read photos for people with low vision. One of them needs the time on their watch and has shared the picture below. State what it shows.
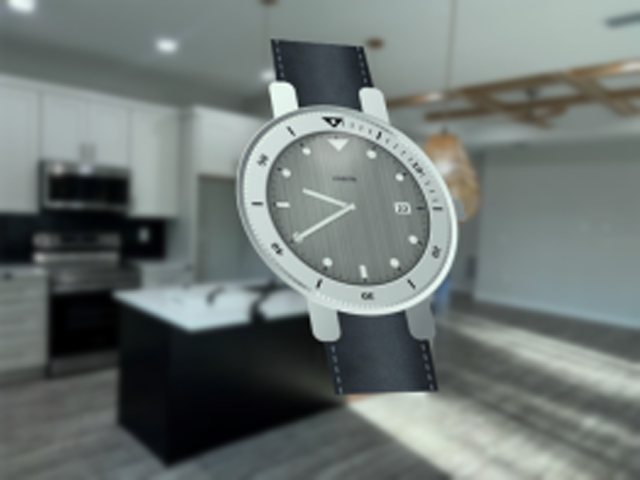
9:40
